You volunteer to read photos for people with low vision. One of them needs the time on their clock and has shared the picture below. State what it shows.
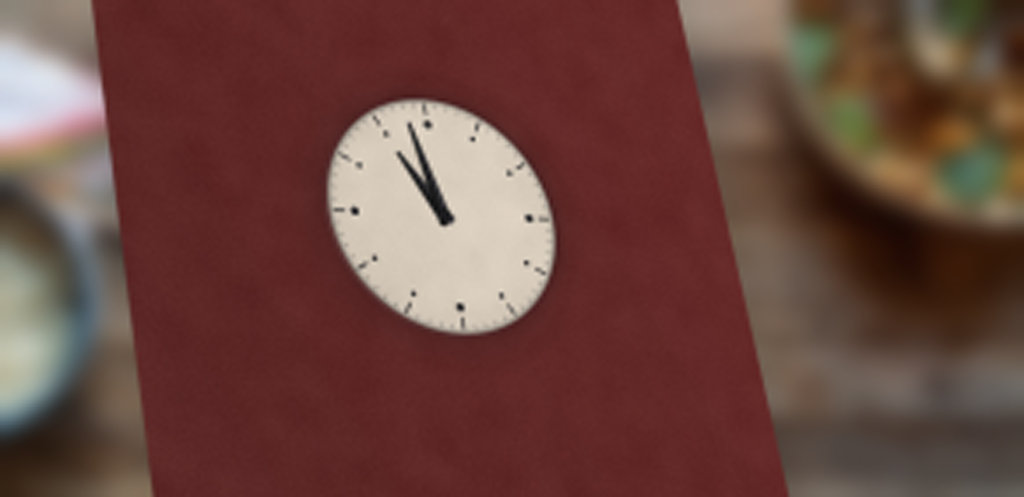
10:58
